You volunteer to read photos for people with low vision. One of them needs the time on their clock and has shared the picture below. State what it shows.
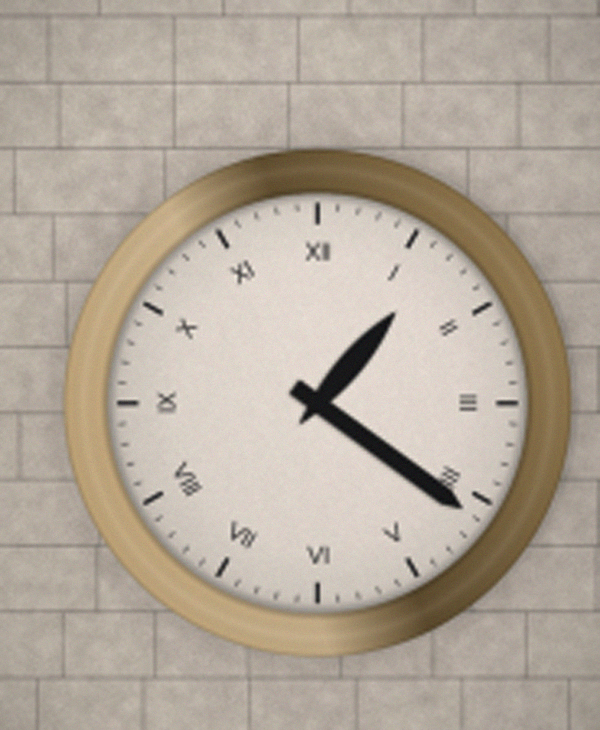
1:21
